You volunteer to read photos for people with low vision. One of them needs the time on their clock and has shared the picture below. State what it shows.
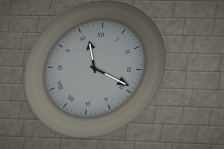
11:19
